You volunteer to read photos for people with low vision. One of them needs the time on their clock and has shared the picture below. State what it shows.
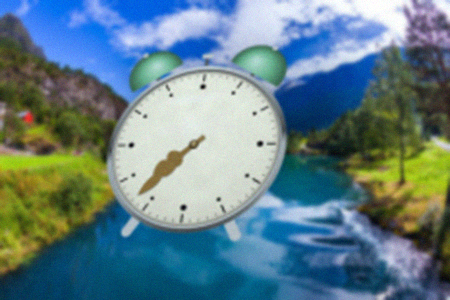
7:37
